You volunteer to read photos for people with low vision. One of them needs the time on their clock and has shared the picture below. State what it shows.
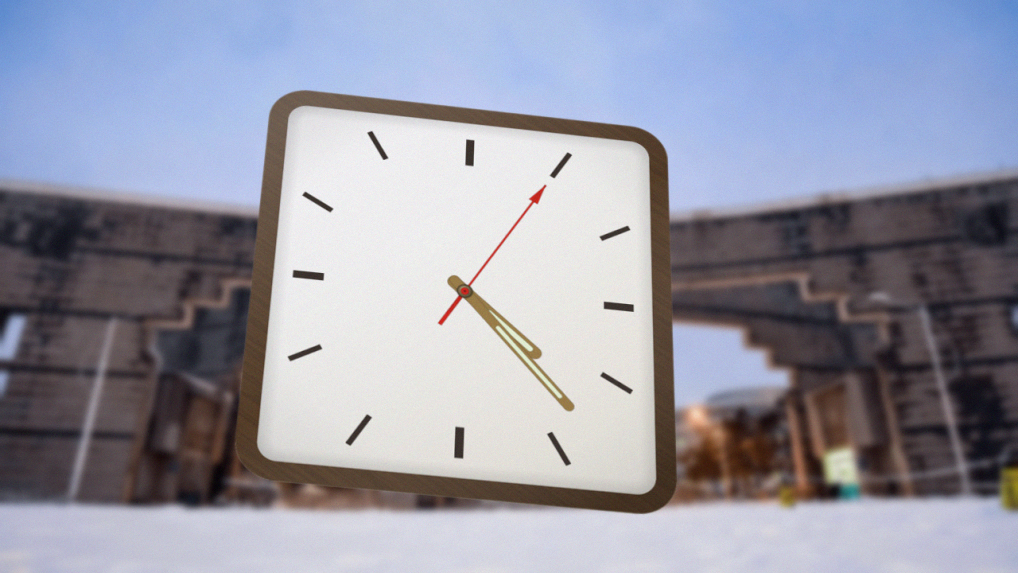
4:23:05
